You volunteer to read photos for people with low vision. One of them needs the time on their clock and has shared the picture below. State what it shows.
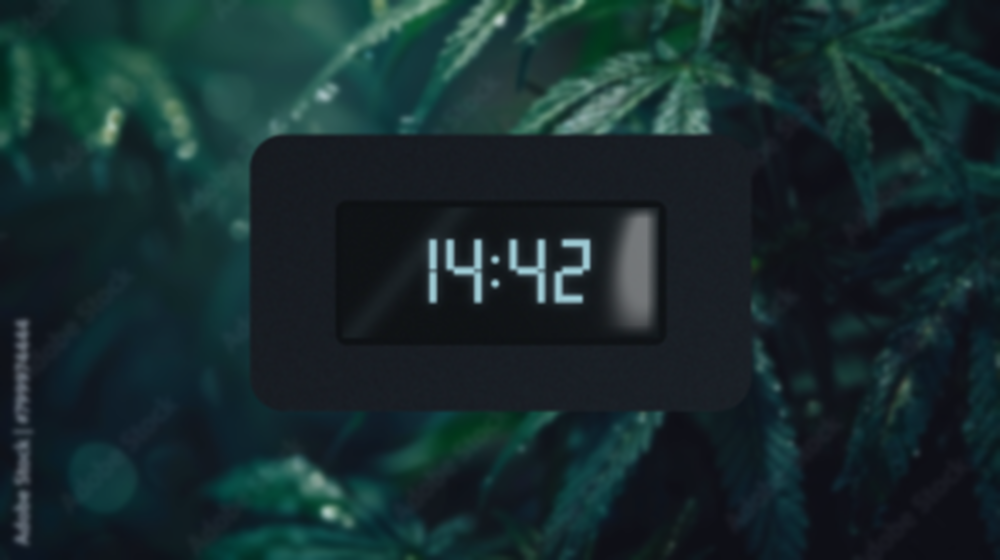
14:42
